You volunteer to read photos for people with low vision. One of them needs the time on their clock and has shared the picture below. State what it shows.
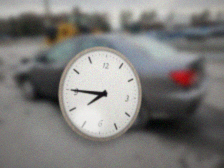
7:45
